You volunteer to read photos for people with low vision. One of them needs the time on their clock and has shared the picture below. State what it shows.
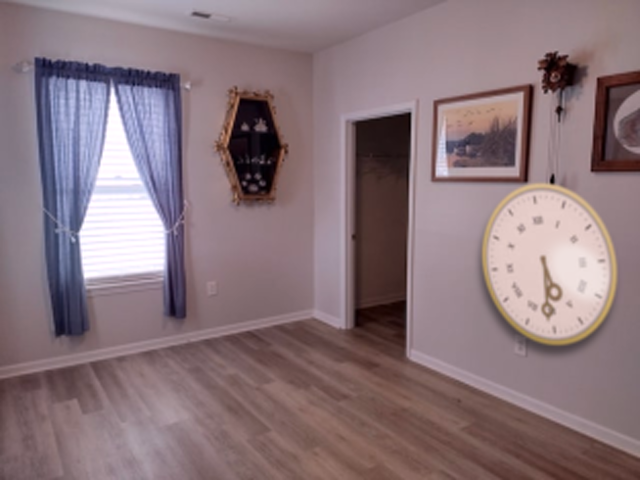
5:31
